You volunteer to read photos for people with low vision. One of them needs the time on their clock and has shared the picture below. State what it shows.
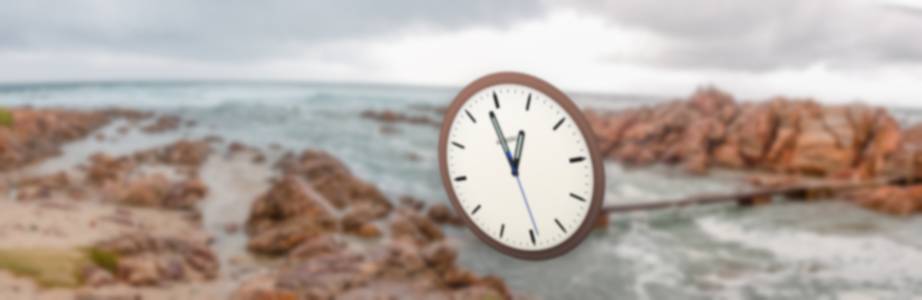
12:58:29
